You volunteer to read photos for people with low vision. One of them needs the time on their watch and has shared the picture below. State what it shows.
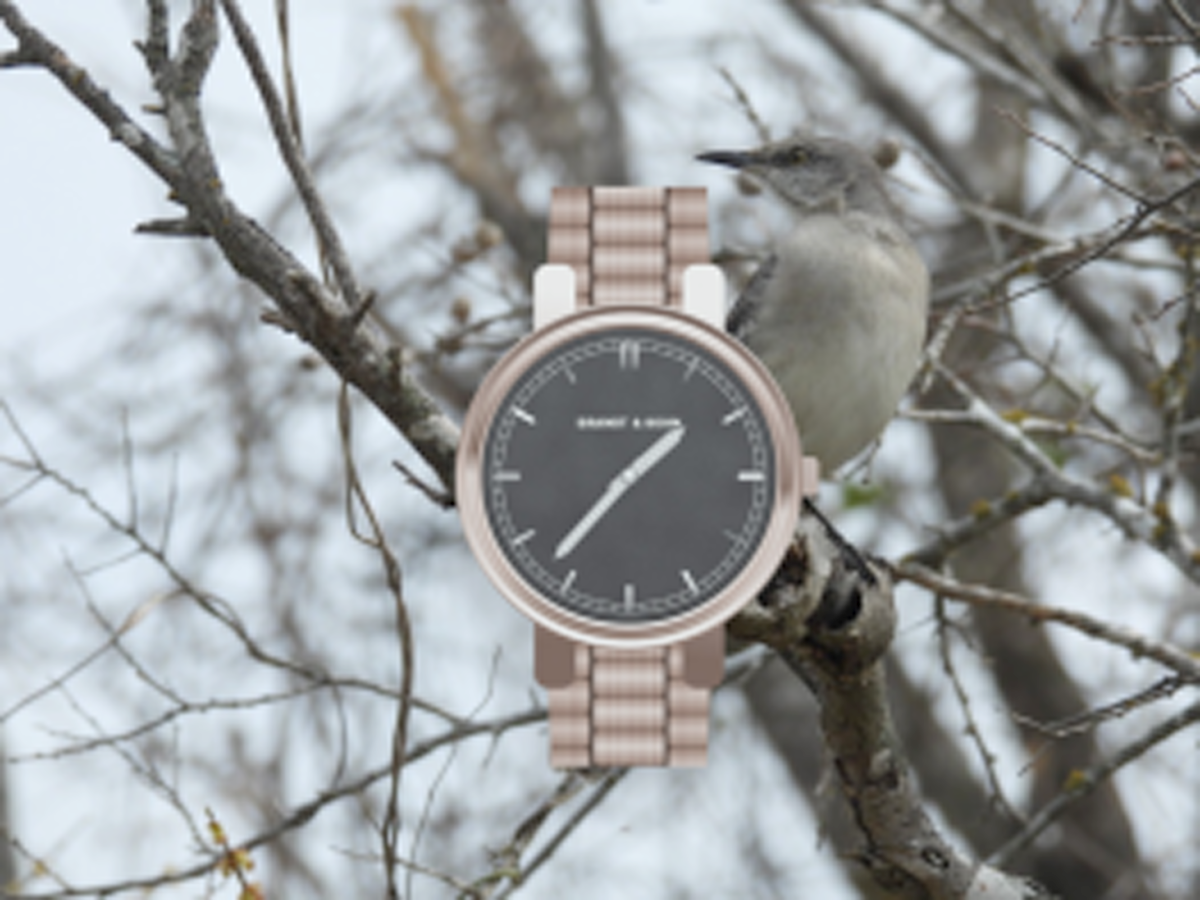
1:37
